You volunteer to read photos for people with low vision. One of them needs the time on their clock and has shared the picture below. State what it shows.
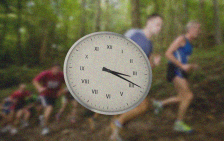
3:19
